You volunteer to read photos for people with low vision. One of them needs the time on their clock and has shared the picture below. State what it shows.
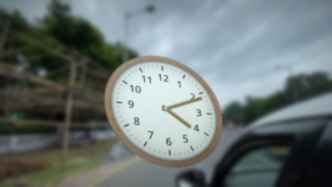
4:11
